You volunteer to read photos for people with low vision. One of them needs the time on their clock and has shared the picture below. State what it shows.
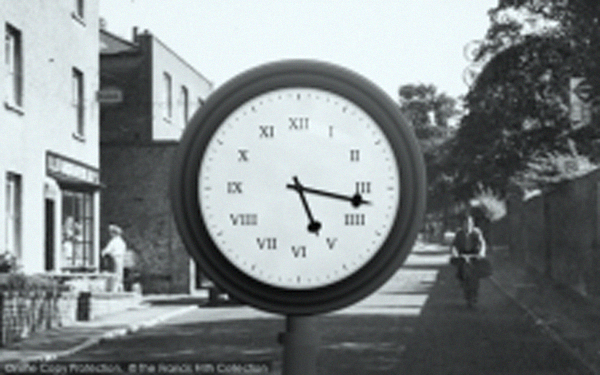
5:17
